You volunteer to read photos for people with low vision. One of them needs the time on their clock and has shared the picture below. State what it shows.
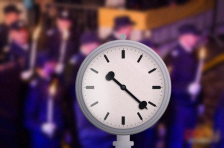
10:22
